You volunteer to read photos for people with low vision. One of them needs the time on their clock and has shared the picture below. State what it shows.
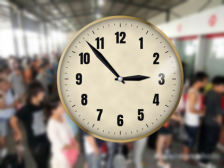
2:53
